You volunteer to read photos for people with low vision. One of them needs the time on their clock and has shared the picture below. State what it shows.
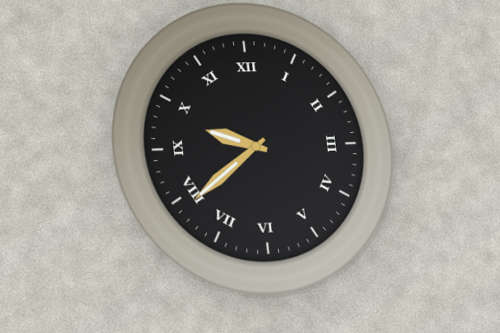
9:39
